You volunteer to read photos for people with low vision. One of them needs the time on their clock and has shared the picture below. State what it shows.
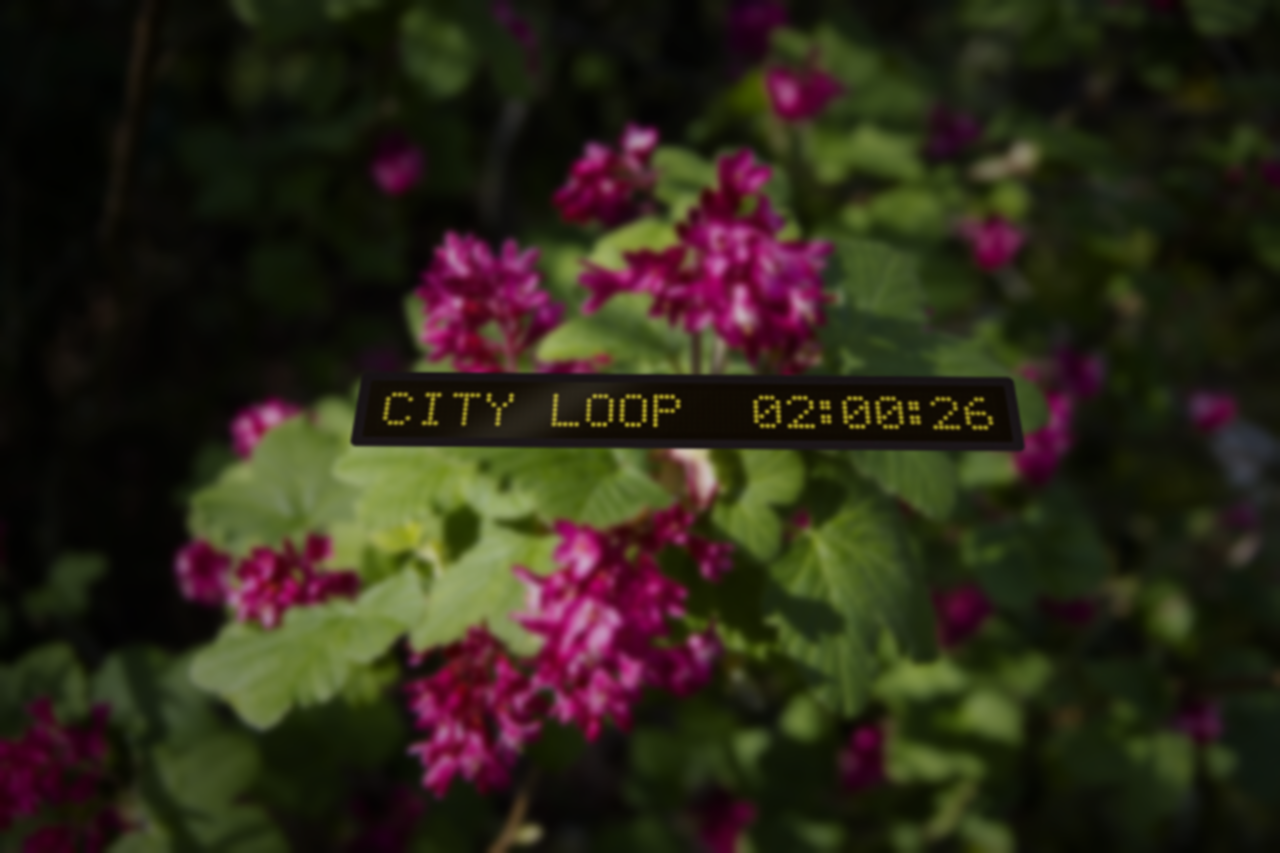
2:00:26
